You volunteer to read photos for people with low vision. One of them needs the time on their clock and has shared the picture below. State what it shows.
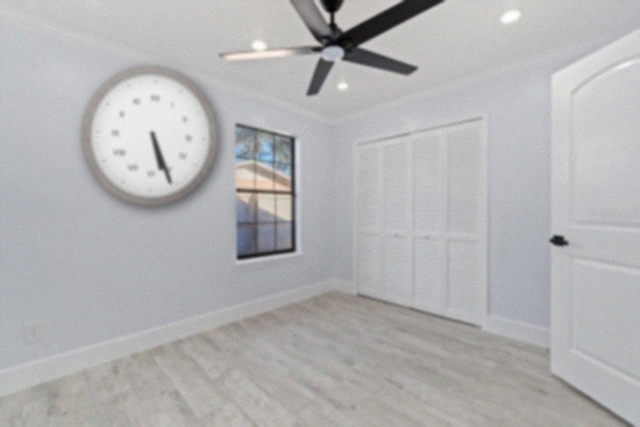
5:26
